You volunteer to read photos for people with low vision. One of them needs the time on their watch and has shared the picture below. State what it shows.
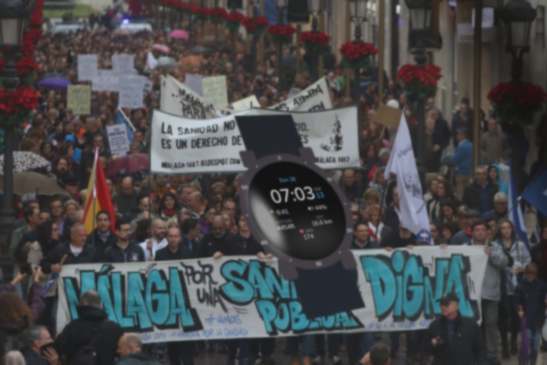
7:03
